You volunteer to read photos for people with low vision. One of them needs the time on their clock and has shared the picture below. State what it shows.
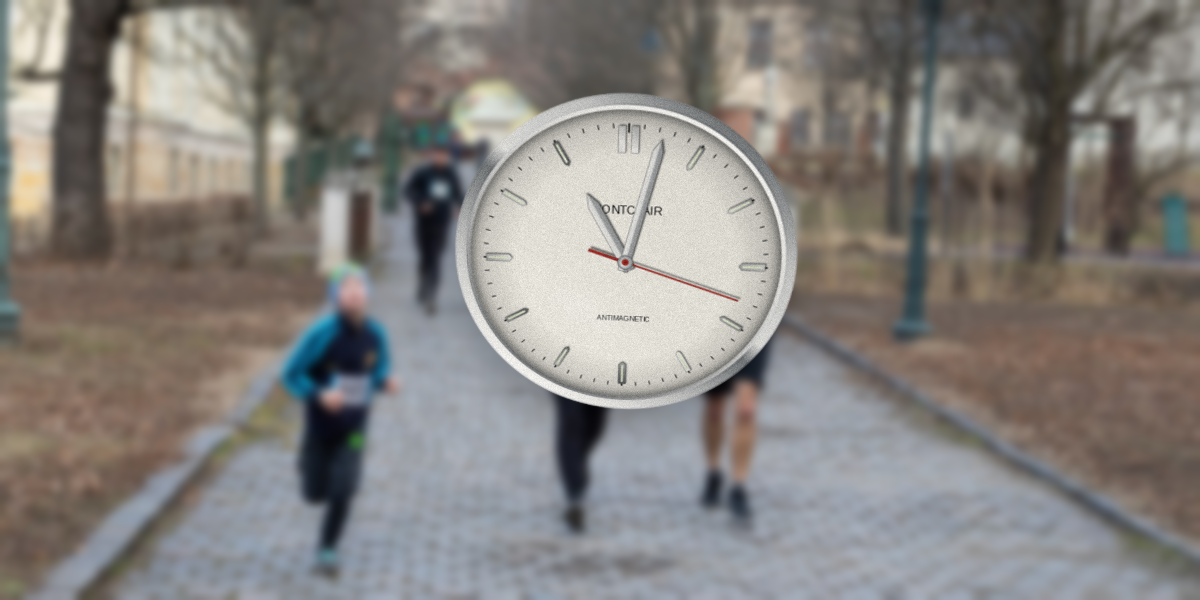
11:02:18
